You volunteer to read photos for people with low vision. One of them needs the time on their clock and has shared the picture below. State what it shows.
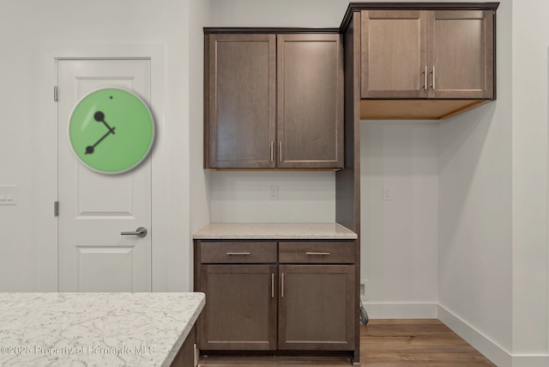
10:38
